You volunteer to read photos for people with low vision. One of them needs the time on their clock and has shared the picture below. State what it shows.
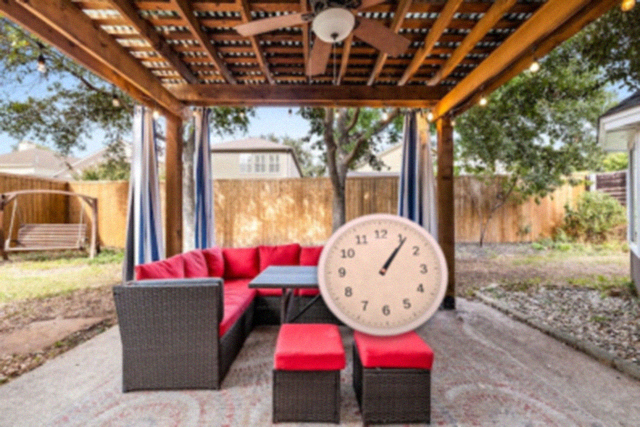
1:06
